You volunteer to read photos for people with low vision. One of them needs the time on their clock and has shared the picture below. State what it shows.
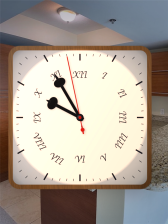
9:54:58
